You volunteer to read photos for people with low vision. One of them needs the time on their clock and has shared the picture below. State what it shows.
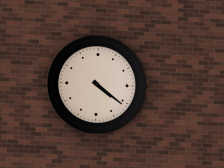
4:21
